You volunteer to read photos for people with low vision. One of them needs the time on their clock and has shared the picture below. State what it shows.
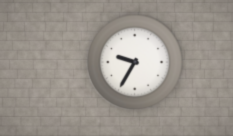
9:35
